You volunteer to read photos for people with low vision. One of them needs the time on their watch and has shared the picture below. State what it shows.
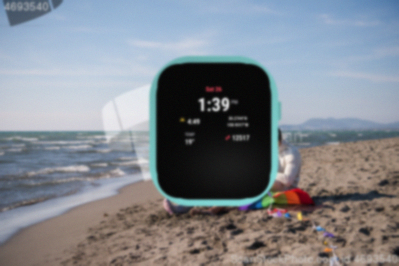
1:39
